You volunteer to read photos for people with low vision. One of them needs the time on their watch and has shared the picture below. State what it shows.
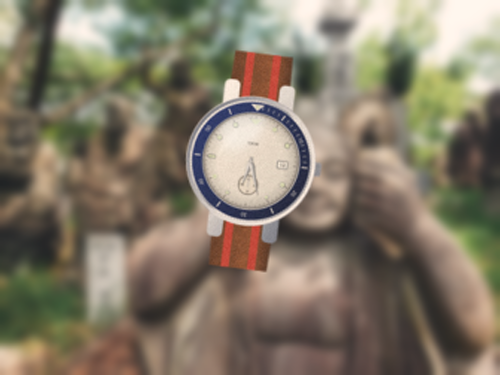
6:27
